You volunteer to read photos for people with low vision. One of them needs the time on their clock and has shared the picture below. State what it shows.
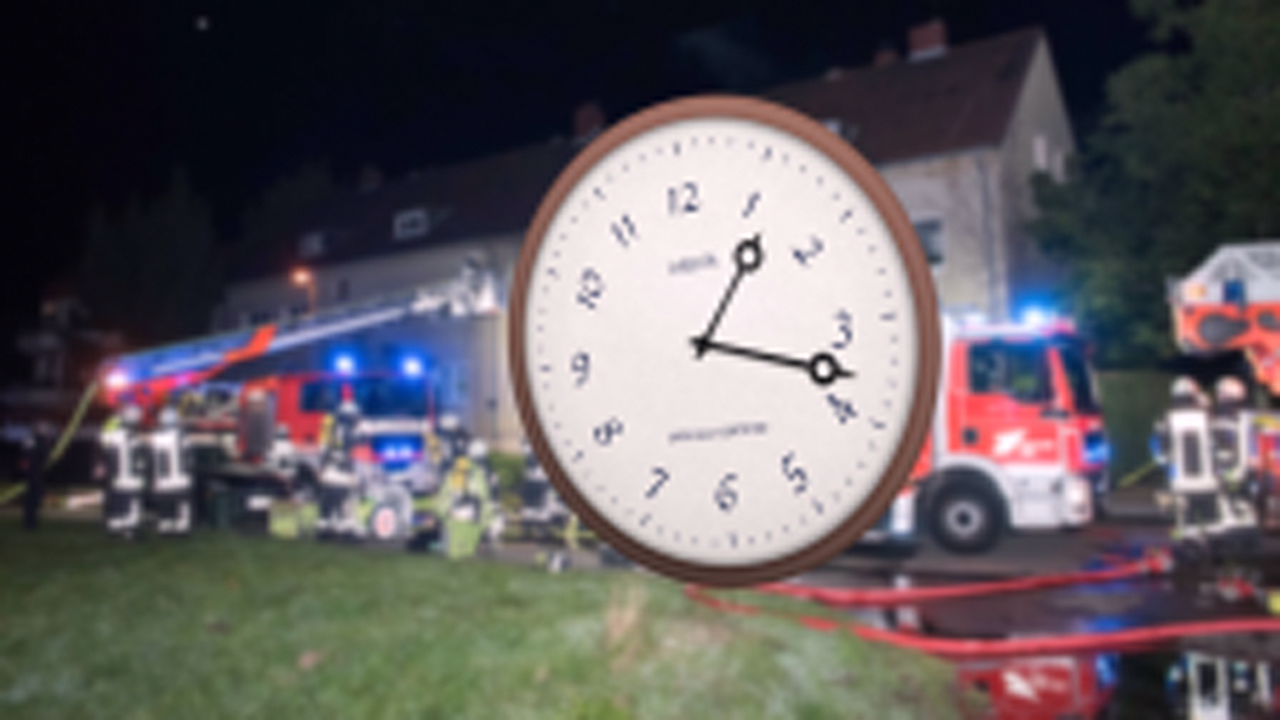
1:18
